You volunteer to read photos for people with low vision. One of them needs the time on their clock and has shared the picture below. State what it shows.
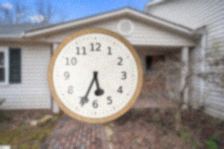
5:34
